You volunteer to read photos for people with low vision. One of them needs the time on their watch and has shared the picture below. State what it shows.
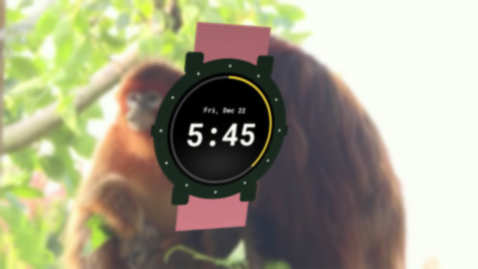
5:45
